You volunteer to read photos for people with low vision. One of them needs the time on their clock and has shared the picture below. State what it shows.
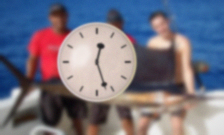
12:27
